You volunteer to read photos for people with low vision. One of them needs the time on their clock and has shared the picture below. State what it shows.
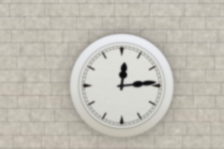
12:14
